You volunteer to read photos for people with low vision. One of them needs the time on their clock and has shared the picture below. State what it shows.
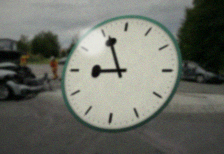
8:56
